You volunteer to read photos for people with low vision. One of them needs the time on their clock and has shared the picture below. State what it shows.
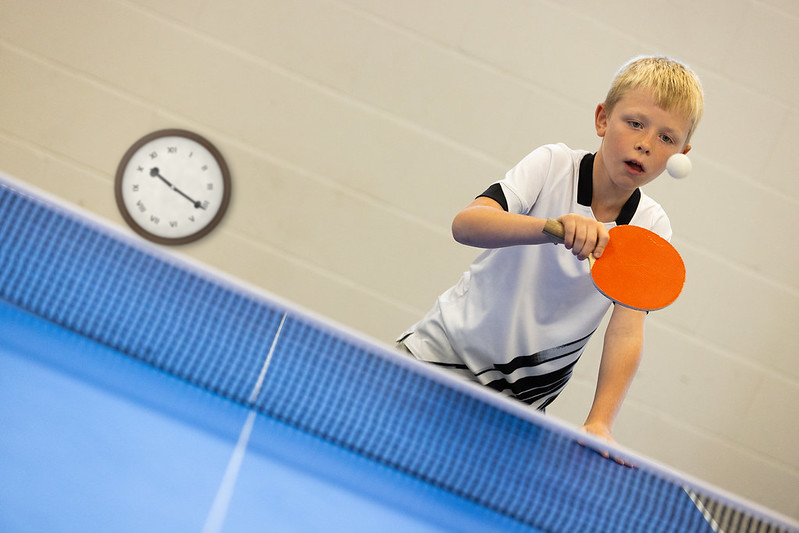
10:21
